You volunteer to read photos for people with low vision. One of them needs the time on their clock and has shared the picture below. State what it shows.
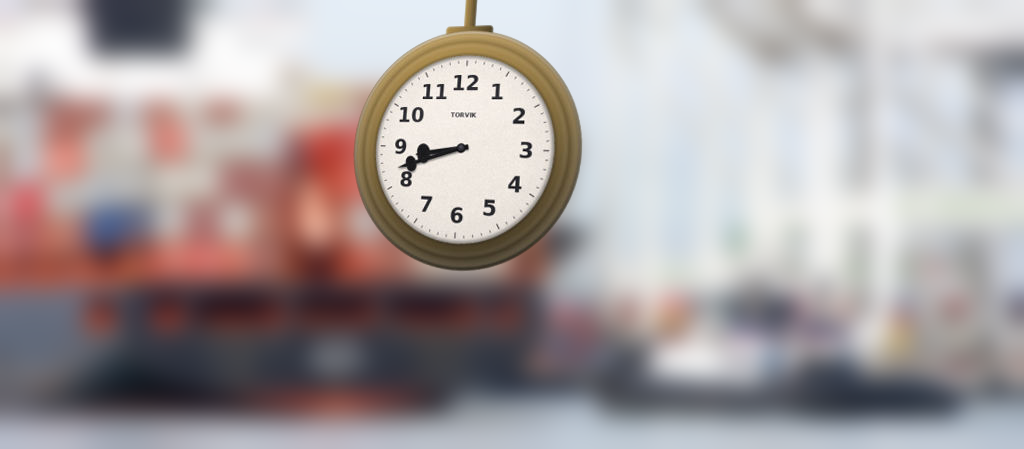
8:42
